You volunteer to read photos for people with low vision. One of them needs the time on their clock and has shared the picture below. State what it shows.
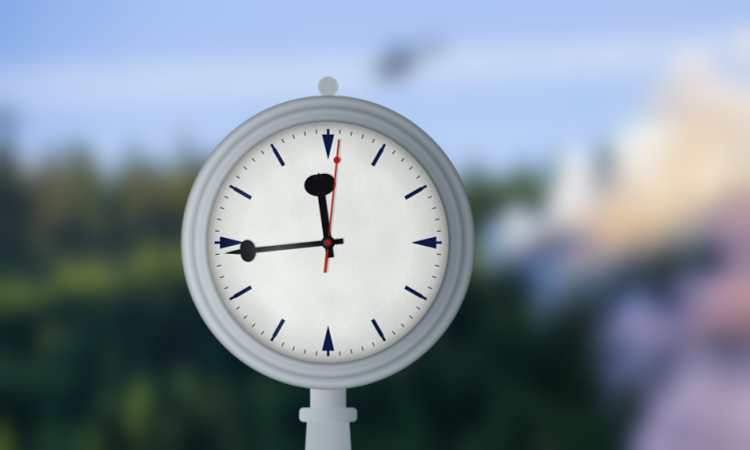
11:44:01
